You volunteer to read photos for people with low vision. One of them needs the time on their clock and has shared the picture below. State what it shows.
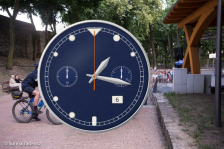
1:17
